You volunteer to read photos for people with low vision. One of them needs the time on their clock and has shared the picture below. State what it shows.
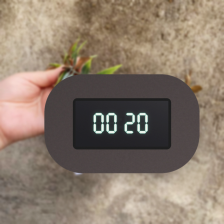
0:20
